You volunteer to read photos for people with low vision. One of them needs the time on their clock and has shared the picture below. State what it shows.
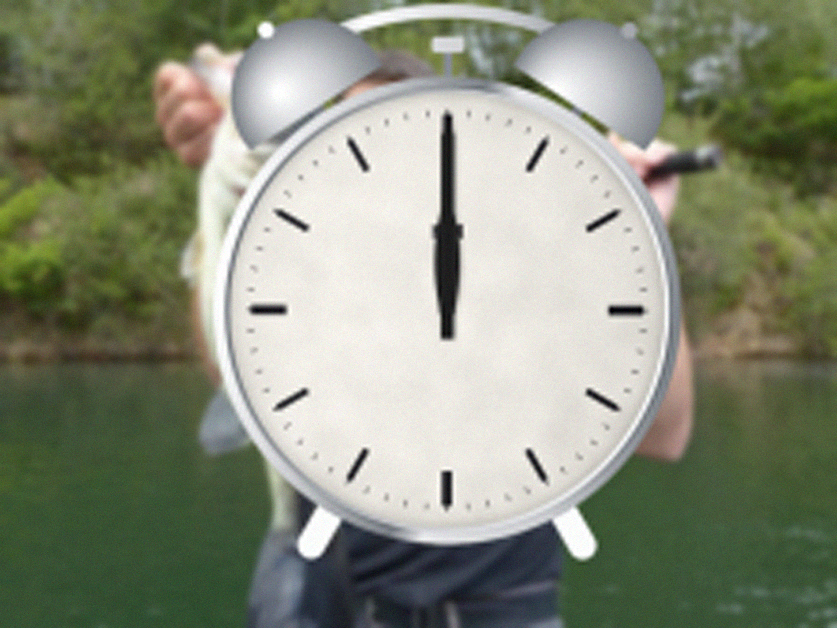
12:00
